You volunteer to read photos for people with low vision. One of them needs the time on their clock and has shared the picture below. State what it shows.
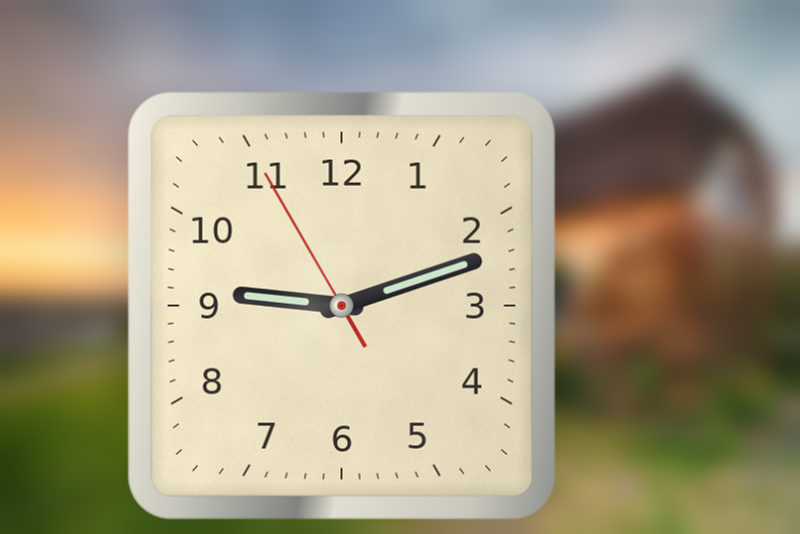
9:11:55
